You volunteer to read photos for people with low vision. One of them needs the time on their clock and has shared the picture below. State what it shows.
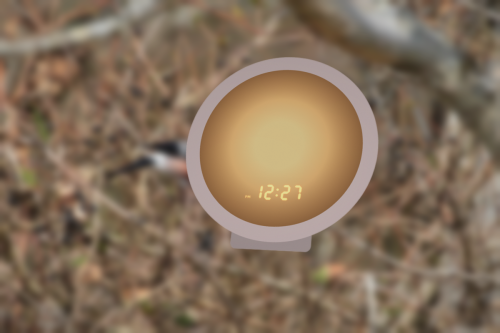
12:27
